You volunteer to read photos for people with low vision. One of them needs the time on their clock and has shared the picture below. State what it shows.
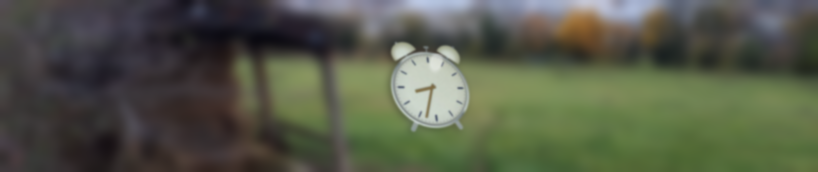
8:33
